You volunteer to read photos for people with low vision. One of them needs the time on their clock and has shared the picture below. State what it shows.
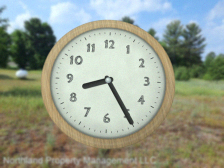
8:25
